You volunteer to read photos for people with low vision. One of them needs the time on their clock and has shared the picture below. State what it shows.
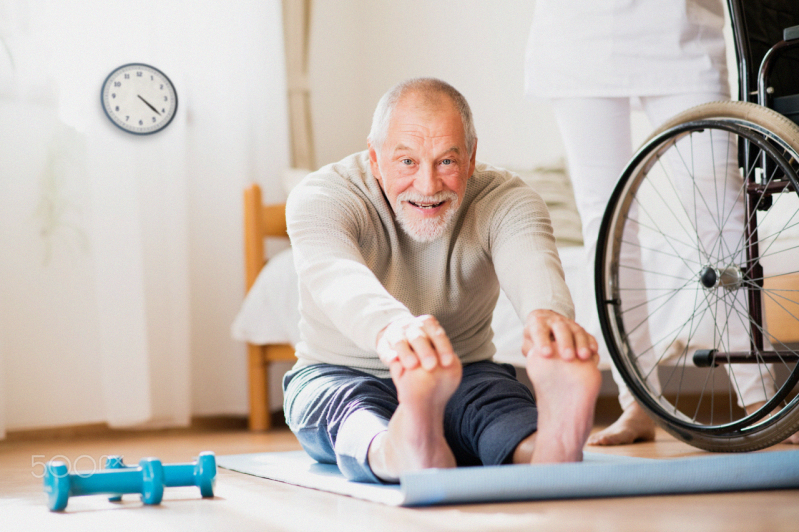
4:22
